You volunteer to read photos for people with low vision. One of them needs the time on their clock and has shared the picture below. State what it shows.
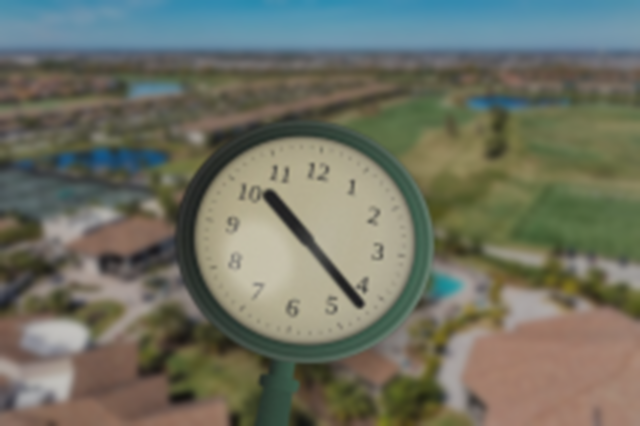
10:22
